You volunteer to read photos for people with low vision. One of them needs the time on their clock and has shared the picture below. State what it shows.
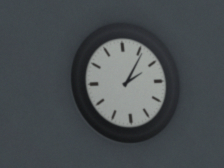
2:06
